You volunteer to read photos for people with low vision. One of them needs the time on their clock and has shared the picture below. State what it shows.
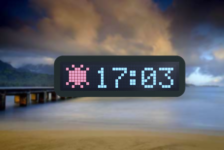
17:03
